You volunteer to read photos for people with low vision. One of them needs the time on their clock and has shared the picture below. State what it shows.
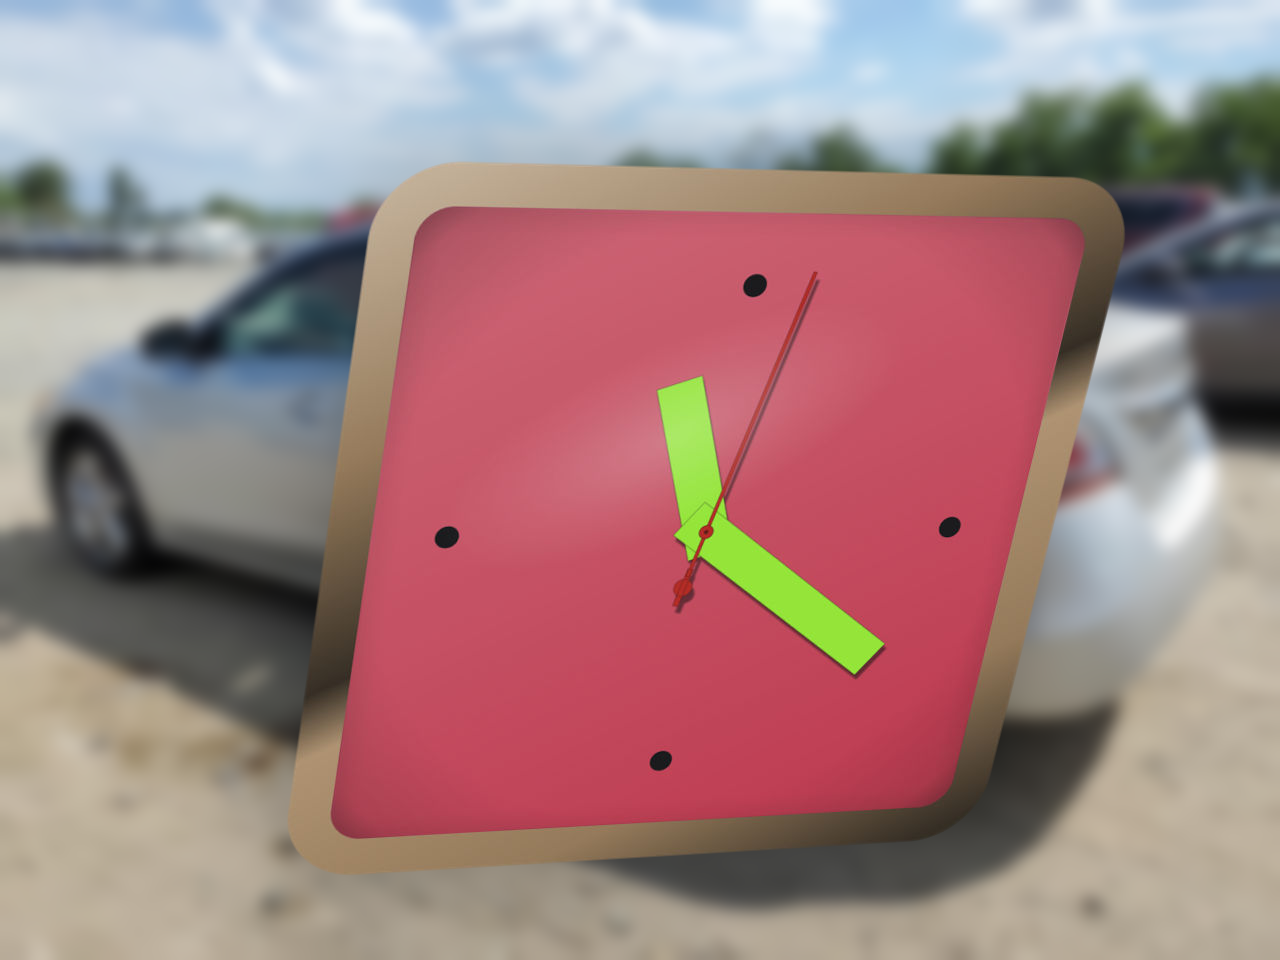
11:21:02
